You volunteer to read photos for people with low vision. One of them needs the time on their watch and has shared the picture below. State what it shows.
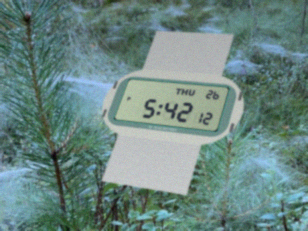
5:42:12
